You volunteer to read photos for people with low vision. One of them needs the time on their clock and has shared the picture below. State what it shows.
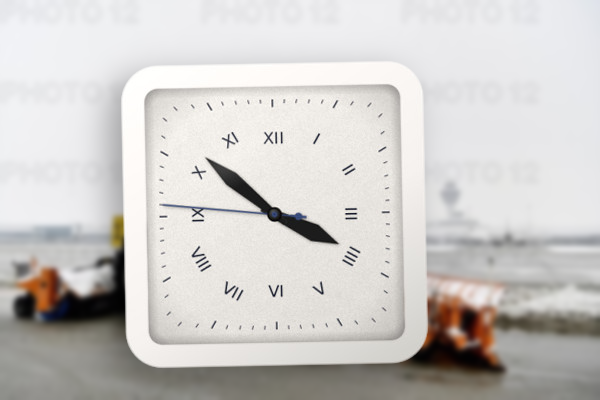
3:51:46
